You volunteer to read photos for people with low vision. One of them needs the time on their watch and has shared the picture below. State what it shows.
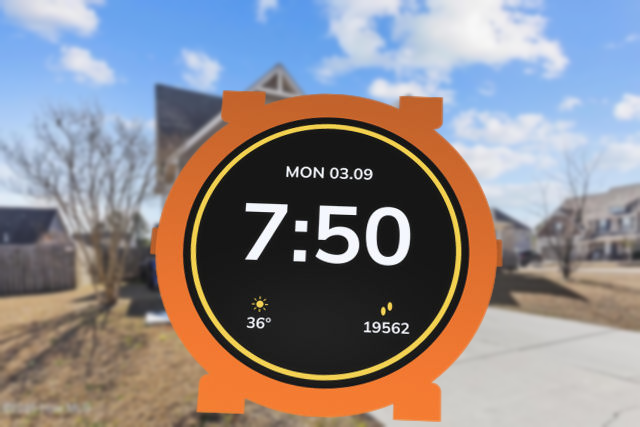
7:50
